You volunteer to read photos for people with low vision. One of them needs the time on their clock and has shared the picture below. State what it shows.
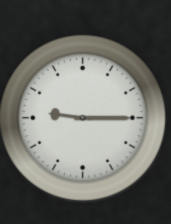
9:15
